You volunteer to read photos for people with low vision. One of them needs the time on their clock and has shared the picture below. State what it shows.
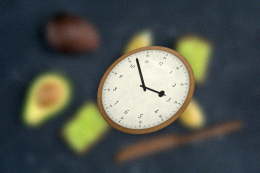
2:52
